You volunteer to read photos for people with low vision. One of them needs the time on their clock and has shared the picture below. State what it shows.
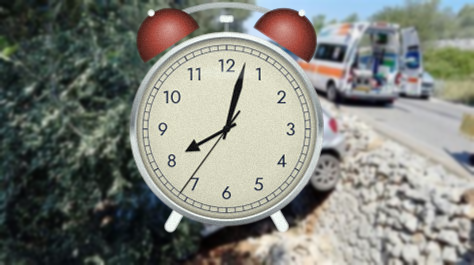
8:02:36
